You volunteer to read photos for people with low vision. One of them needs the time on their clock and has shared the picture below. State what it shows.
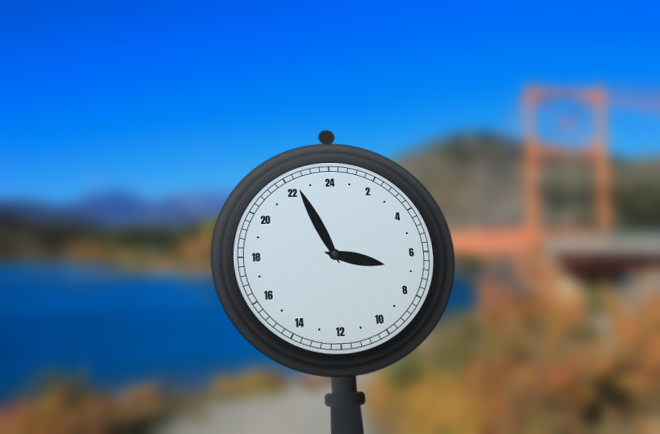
6:56
